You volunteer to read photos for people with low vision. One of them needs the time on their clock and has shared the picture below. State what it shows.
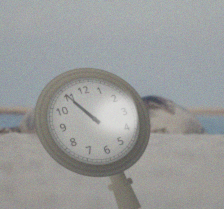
10:55
